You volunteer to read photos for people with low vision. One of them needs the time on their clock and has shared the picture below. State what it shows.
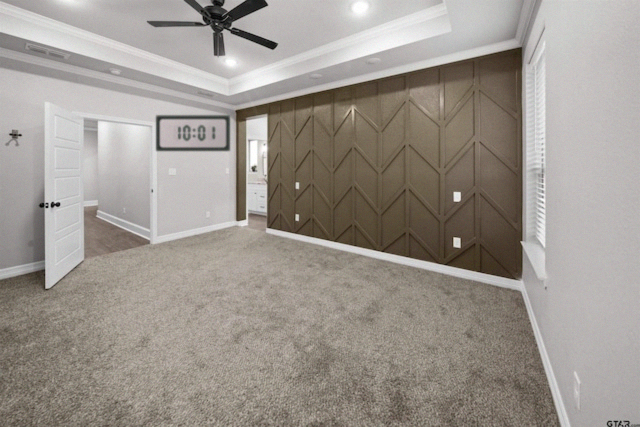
10:01
